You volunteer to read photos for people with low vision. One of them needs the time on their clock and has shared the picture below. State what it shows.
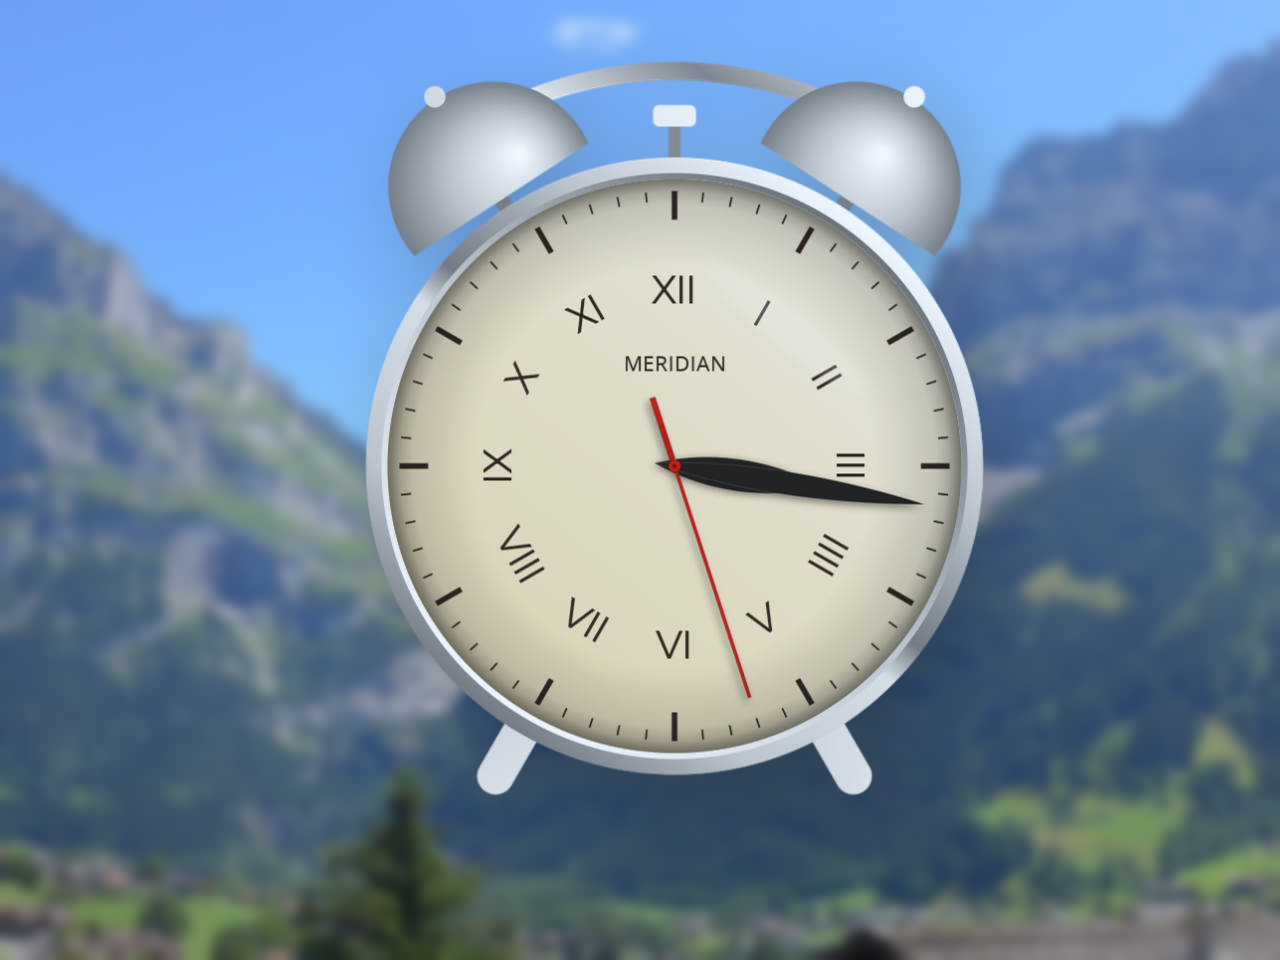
3:16:27
